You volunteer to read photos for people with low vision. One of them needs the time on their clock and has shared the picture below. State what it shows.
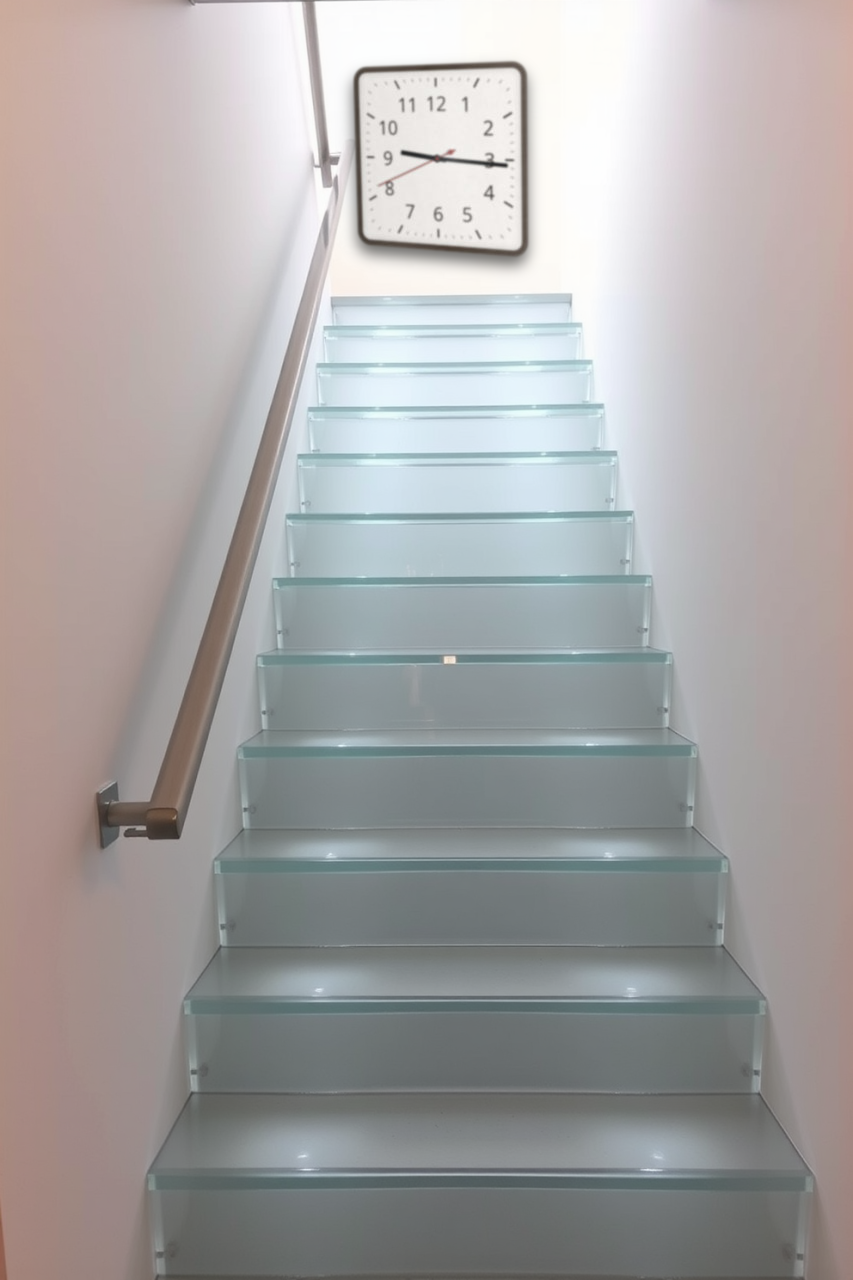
9:15:41
